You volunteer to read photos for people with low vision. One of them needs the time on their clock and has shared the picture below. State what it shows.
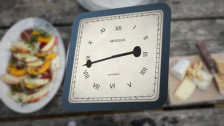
2:43
